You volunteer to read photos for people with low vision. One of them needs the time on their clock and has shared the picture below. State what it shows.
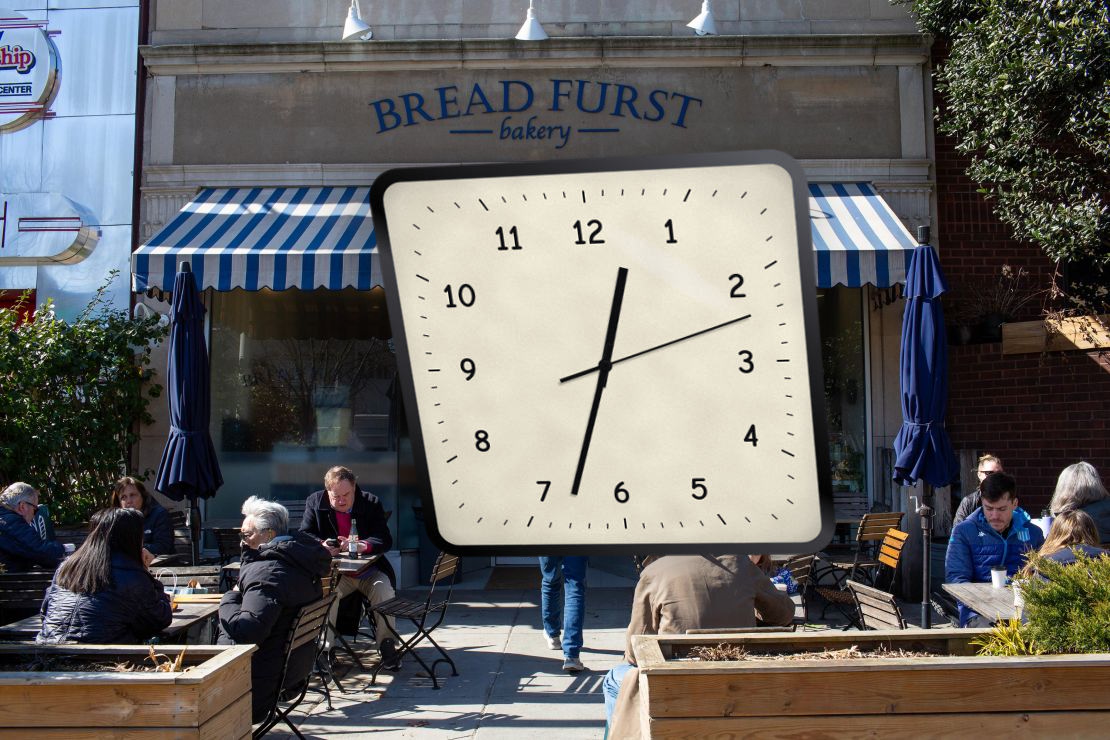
12:33:12
